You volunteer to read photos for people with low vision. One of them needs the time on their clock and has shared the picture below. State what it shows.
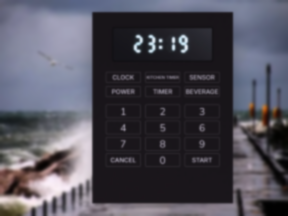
23:19
